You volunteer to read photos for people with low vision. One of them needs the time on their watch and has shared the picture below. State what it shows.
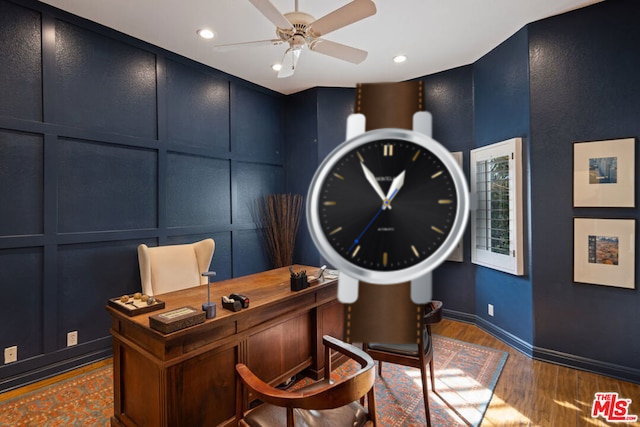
12:54:36
